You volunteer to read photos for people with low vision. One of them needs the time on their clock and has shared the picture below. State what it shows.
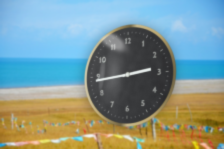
2:44
